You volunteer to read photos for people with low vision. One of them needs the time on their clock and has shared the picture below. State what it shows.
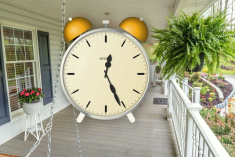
12:26
